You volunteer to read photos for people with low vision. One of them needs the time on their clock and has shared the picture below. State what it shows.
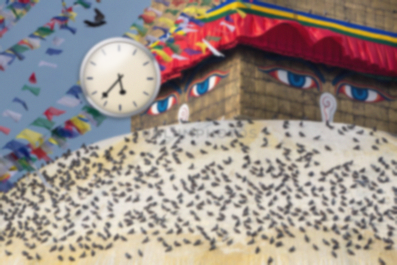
5:37
